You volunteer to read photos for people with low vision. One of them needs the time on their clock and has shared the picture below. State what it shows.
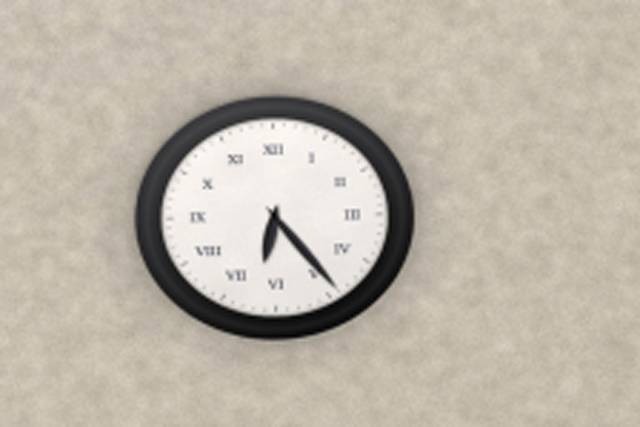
6:24
